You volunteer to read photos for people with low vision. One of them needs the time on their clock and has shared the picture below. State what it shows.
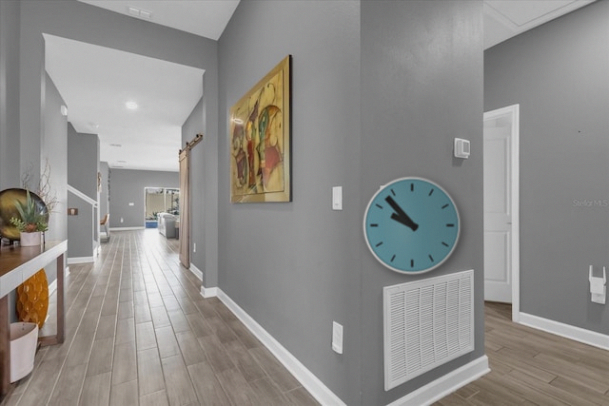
9:53
